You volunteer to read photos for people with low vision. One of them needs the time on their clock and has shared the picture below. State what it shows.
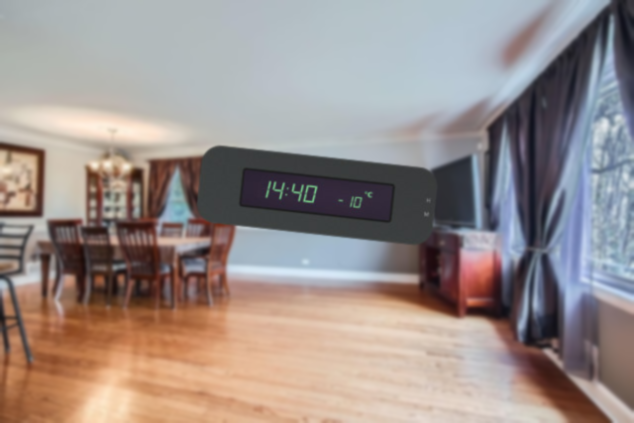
14:40
